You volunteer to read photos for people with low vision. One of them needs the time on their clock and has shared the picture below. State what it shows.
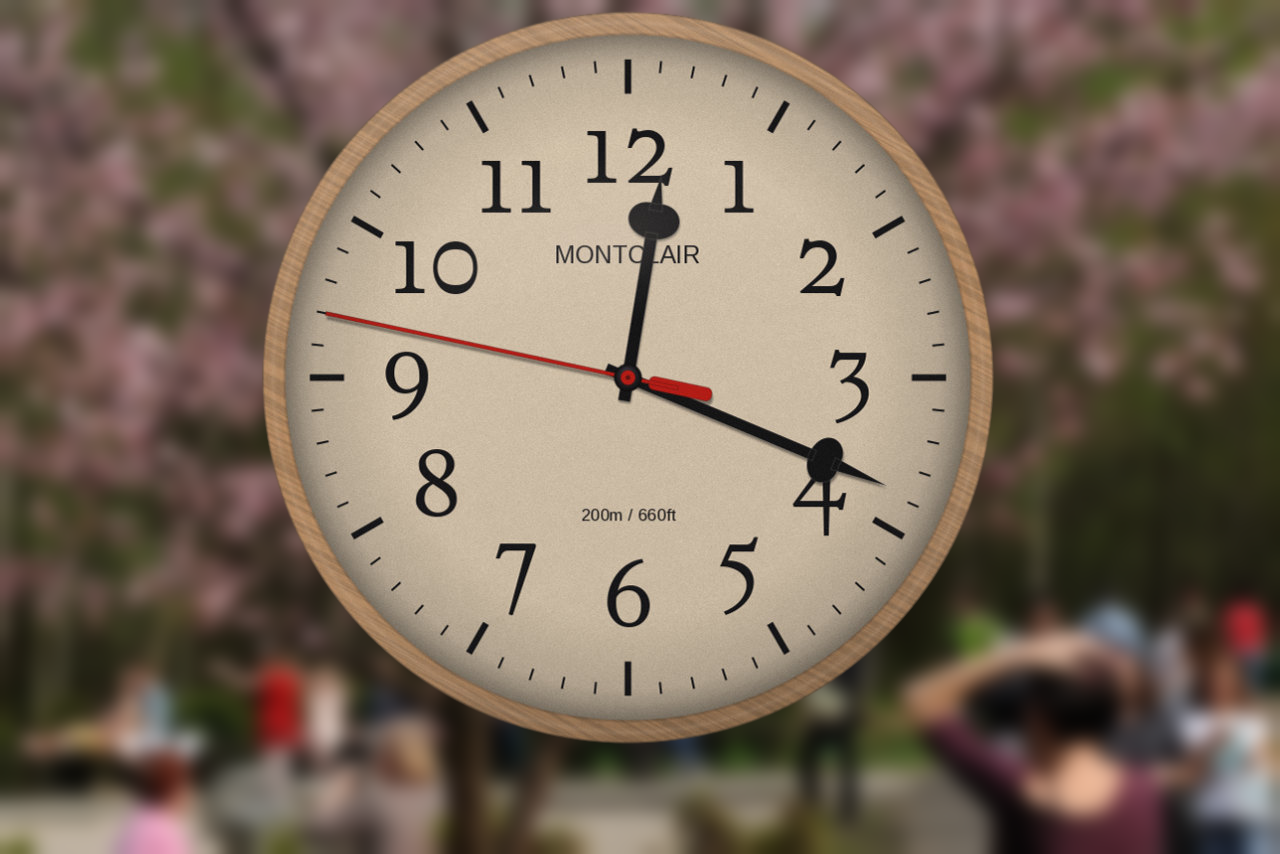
12:18:47
